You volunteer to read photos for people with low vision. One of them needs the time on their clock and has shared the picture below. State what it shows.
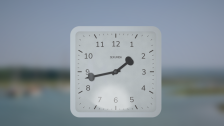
1:43
